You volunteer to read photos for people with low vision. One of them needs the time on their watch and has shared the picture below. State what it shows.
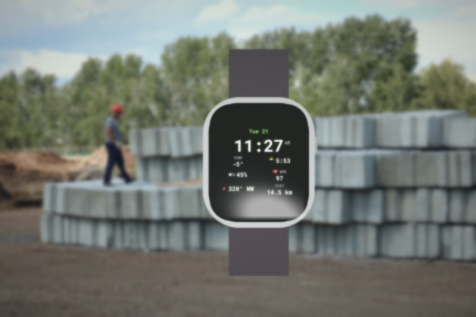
11:27
